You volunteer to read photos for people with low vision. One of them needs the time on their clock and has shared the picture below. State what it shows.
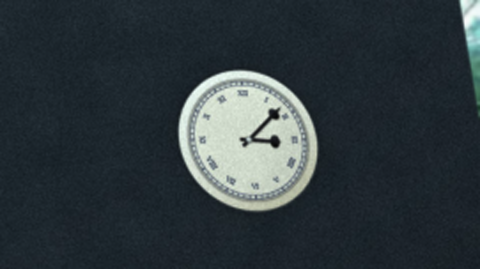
3:08
